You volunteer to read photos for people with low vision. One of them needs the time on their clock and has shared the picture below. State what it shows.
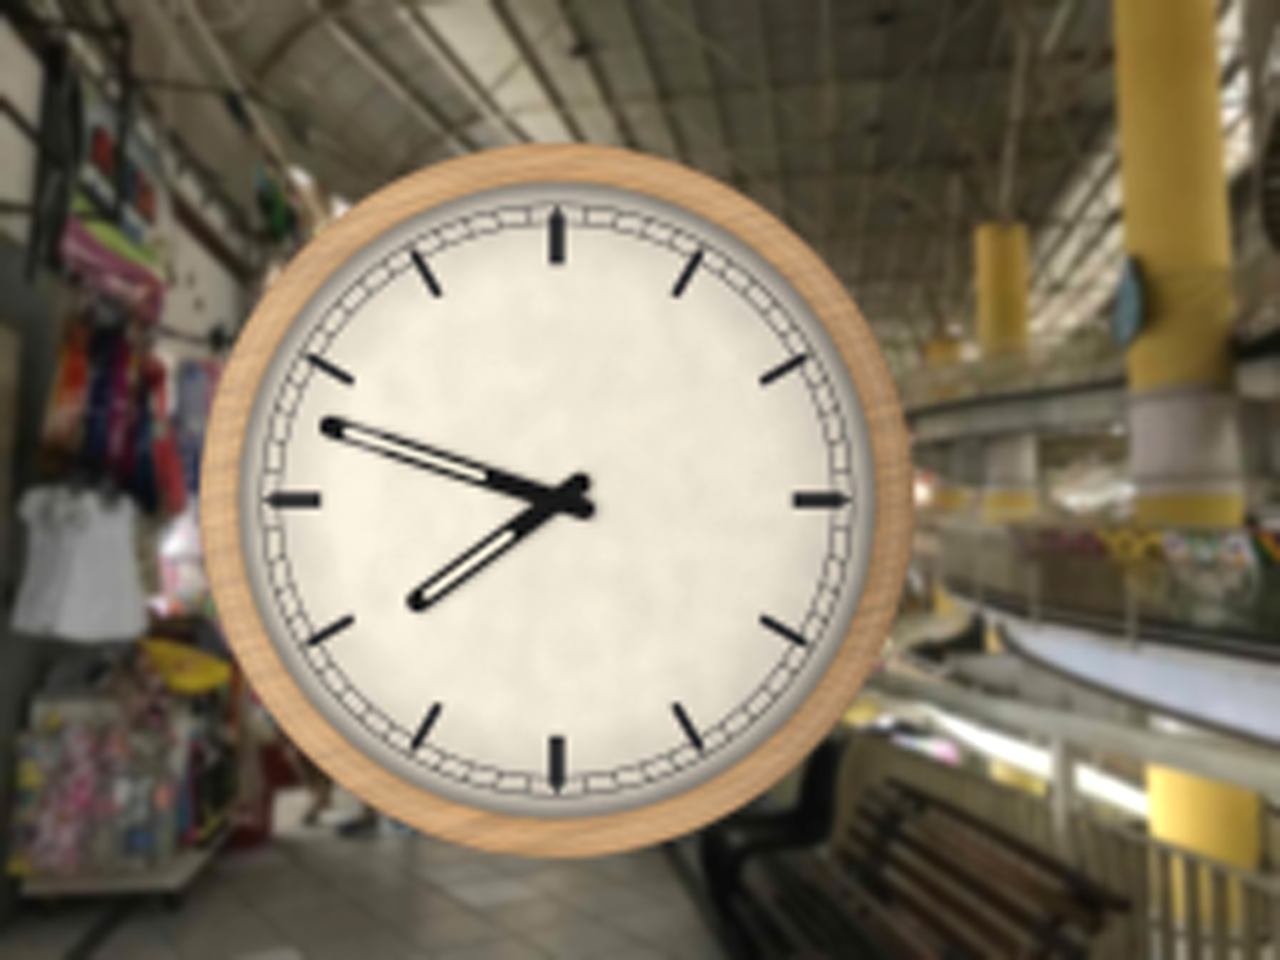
7:48
